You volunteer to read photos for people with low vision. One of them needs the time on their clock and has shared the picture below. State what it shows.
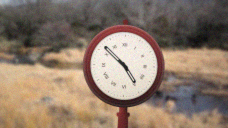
4:52
